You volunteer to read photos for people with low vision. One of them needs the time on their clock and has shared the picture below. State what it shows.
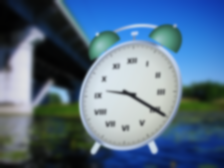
9:20
